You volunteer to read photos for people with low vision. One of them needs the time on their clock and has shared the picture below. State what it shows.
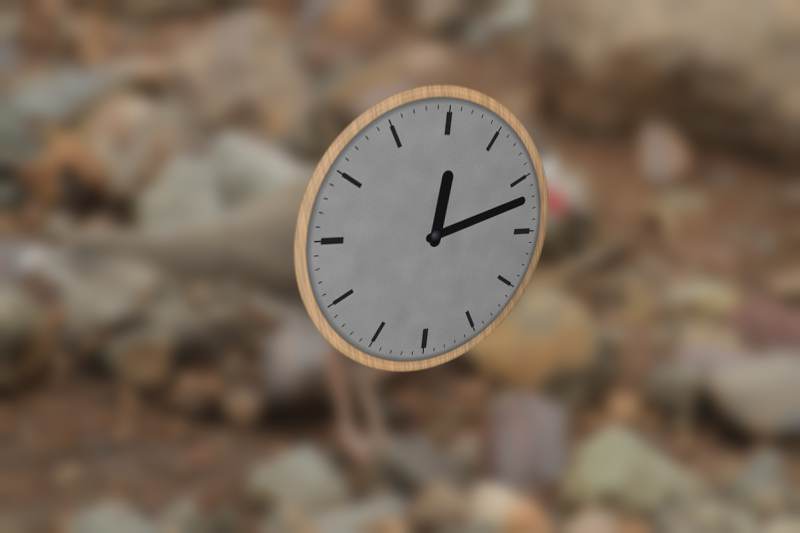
12:12
